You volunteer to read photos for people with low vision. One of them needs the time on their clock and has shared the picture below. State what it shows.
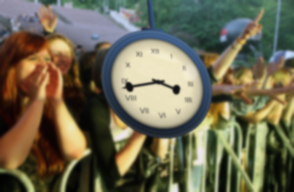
3:43
